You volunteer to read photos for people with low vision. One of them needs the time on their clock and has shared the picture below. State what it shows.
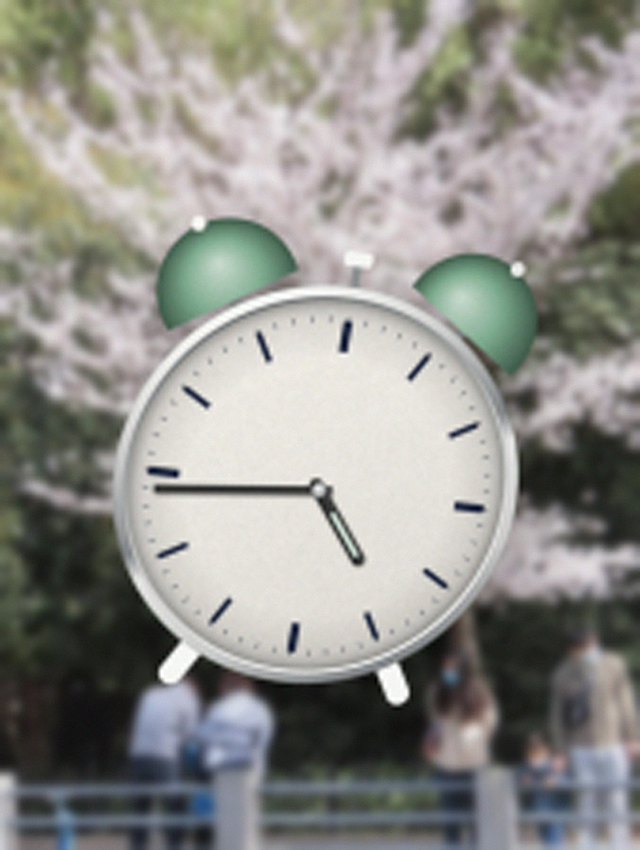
4:44
